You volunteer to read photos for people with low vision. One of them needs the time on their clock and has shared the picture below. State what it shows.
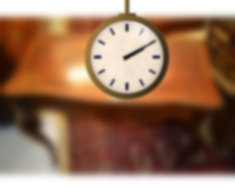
2:10
